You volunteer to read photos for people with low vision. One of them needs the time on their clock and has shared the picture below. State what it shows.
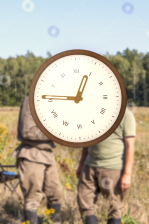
12:46
